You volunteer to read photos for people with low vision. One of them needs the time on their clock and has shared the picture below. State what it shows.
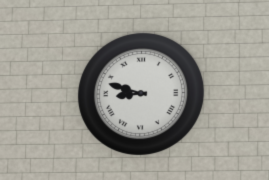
8:48
